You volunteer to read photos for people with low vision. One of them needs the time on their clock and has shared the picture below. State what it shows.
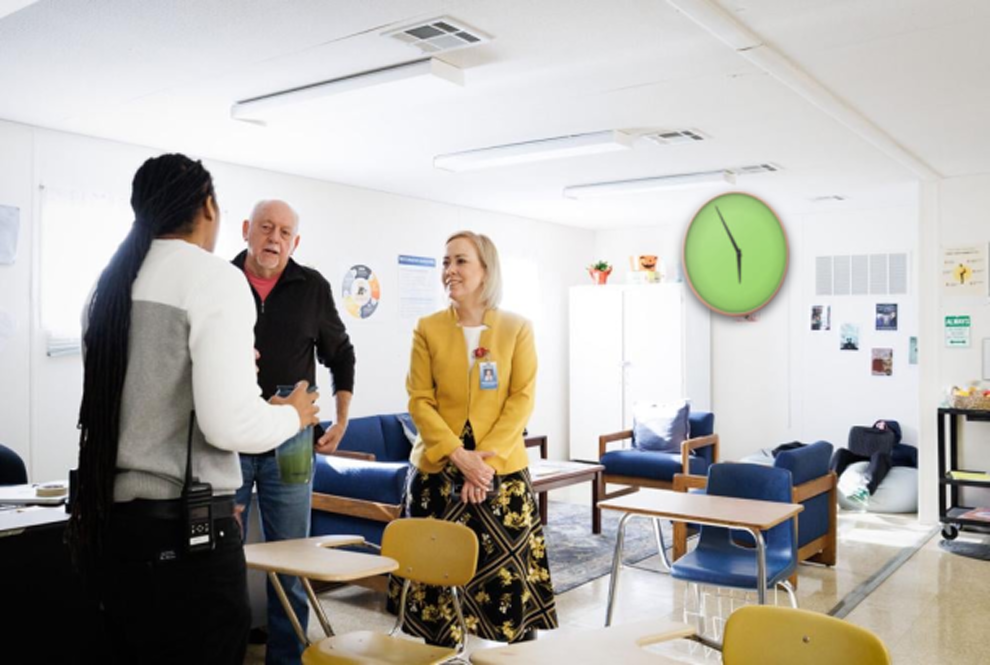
5:55
